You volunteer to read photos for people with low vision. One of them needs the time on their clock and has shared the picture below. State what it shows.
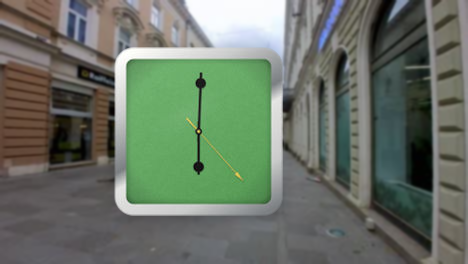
6:00:23
